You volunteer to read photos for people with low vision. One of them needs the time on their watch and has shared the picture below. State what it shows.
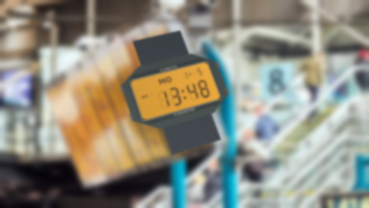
13:48
